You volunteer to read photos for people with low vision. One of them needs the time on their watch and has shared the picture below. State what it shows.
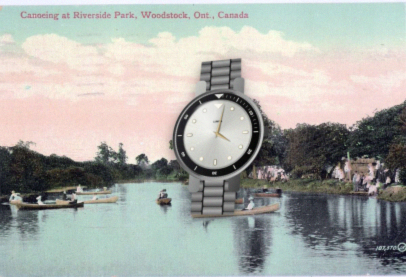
4:02
